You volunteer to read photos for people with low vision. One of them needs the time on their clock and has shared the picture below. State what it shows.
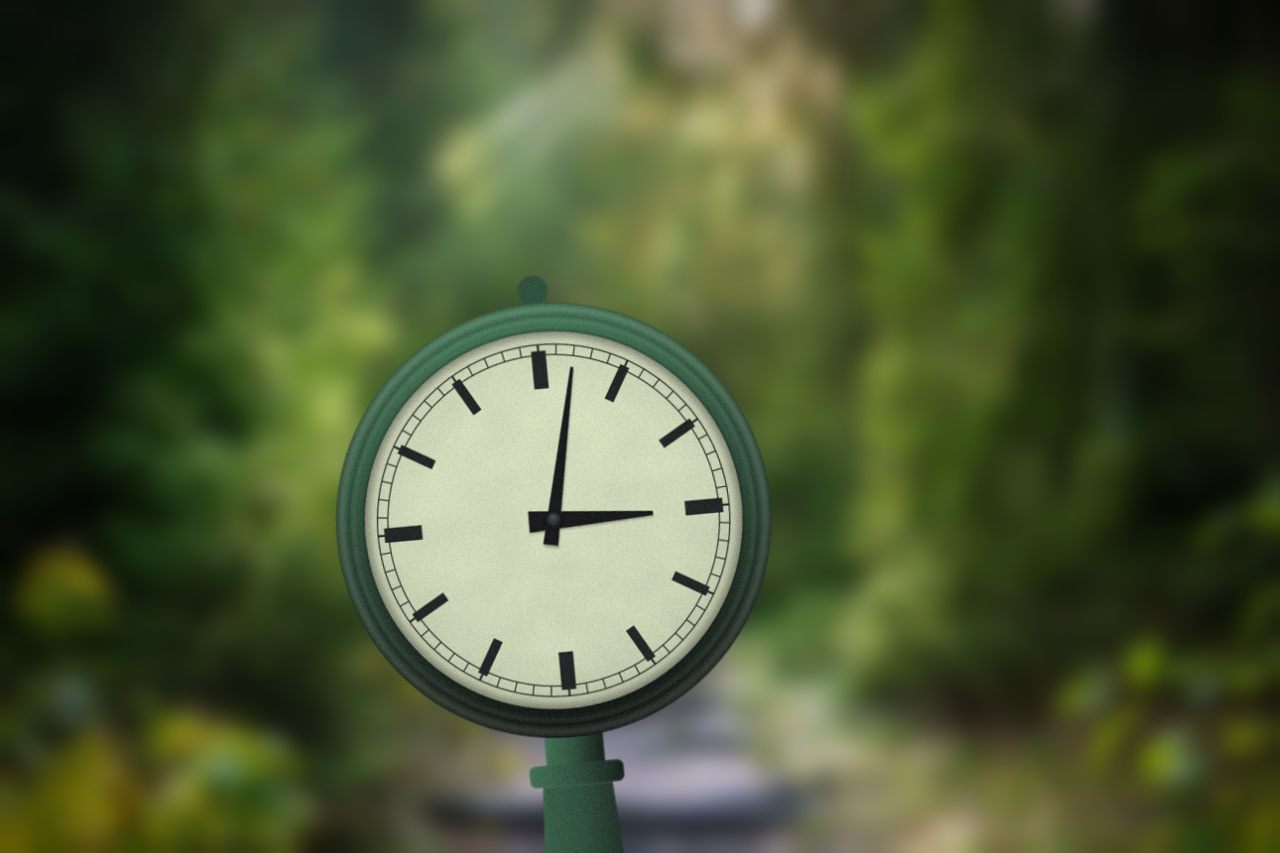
3:02
